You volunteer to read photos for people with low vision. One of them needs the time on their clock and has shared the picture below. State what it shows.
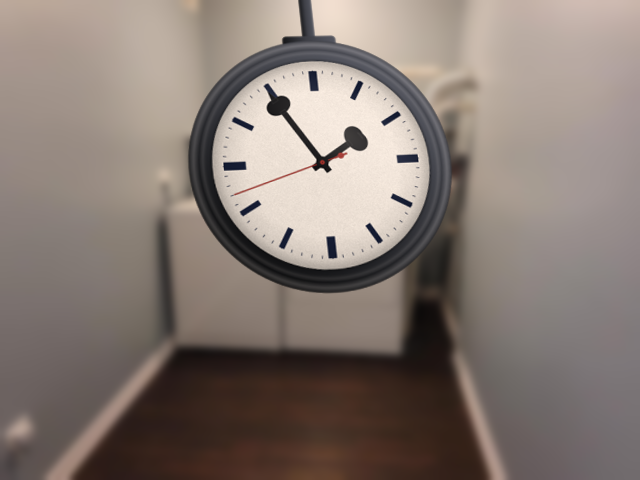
1:54:42
